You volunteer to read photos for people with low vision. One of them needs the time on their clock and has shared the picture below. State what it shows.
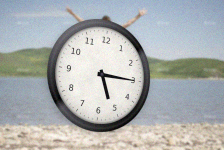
5:15
